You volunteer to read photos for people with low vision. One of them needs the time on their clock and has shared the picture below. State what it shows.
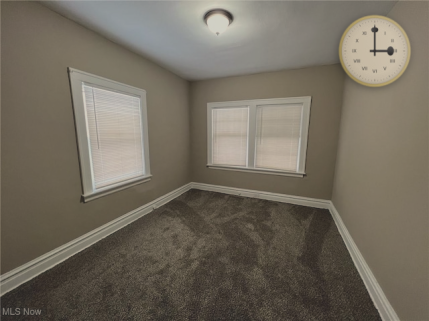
3:00
